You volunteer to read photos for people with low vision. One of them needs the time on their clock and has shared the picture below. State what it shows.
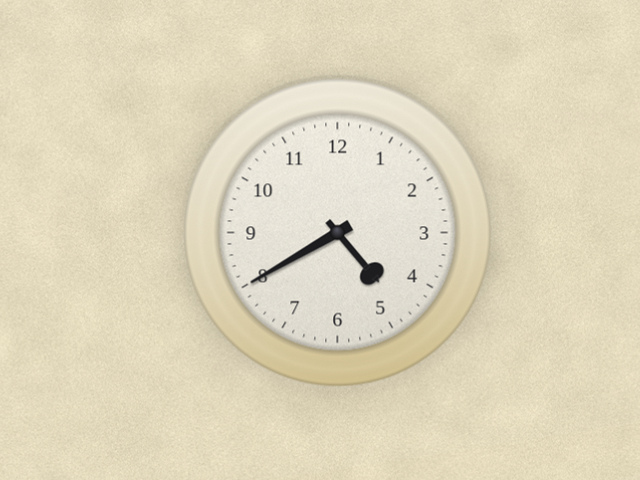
4:40
